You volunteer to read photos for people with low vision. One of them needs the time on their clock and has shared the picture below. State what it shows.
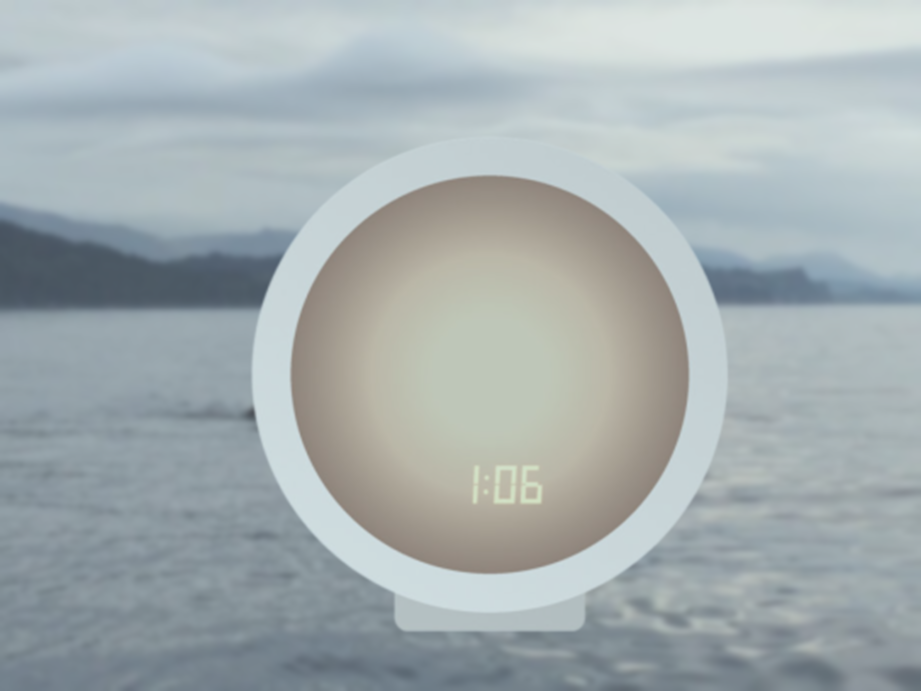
1:06
